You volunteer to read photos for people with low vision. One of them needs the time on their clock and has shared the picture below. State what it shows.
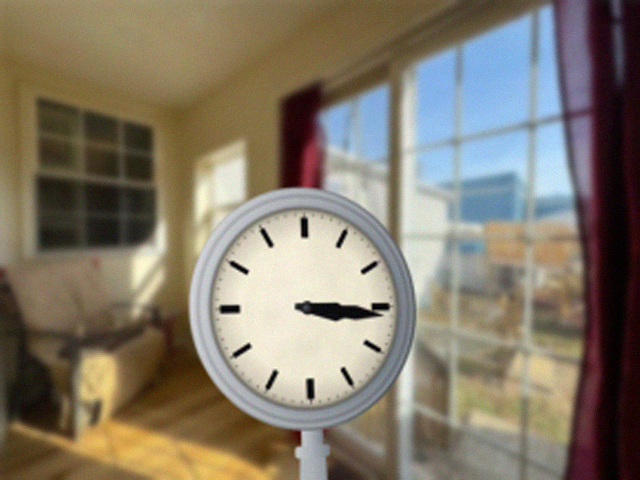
3:16
